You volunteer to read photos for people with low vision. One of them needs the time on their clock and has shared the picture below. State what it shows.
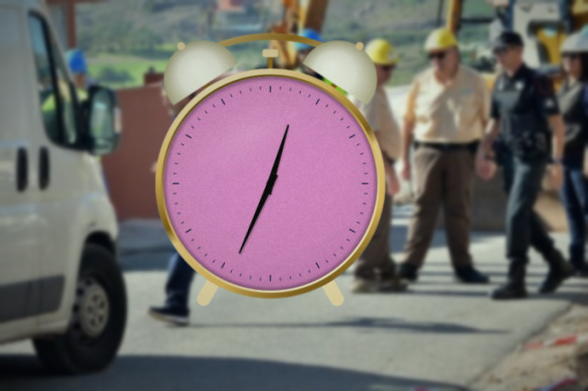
12:34
